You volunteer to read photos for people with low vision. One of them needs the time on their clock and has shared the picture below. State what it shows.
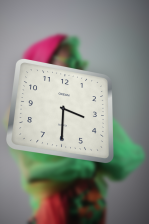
3:30
